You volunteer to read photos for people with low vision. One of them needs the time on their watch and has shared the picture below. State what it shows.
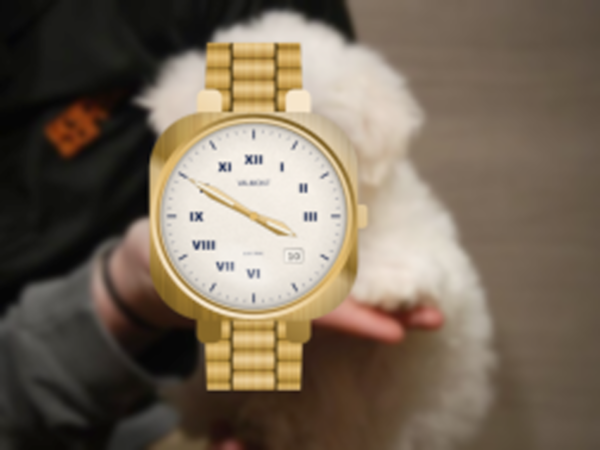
3:50
